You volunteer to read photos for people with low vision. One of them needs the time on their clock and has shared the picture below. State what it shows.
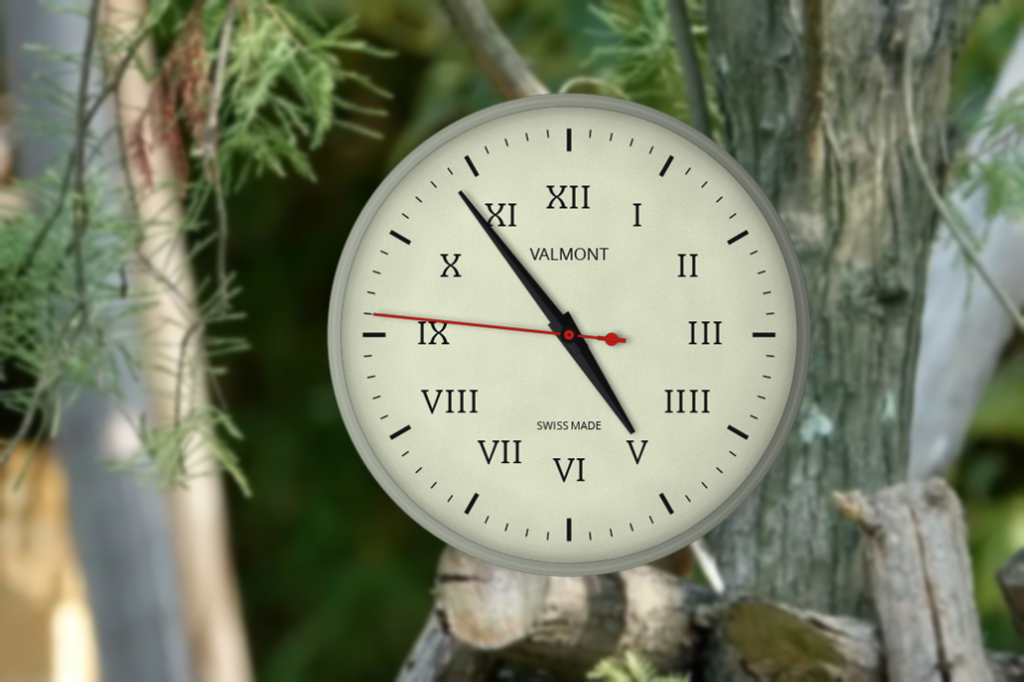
4:53:46
